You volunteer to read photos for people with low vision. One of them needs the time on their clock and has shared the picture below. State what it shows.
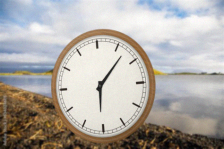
6:07
